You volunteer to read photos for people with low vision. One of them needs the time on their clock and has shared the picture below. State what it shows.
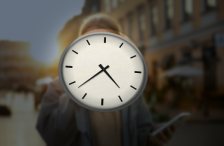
4:38
